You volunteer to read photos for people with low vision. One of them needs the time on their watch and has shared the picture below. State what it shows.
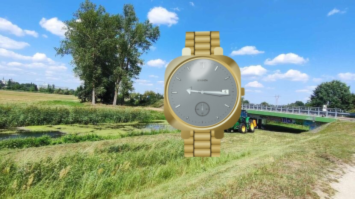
9:16
